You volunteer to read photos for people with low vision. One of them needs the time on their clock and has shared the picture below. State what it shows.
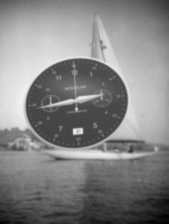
2:44
